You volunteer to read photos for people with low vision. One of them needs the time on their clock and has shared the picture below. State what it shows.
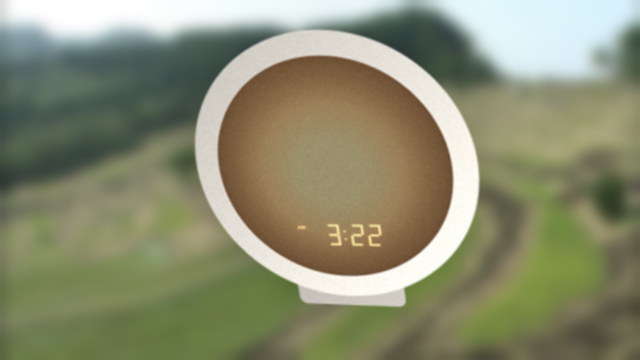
3:22
